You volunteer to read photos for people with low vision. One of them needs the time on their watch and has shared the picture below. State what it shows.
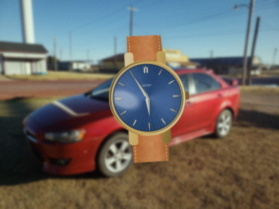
5:55
